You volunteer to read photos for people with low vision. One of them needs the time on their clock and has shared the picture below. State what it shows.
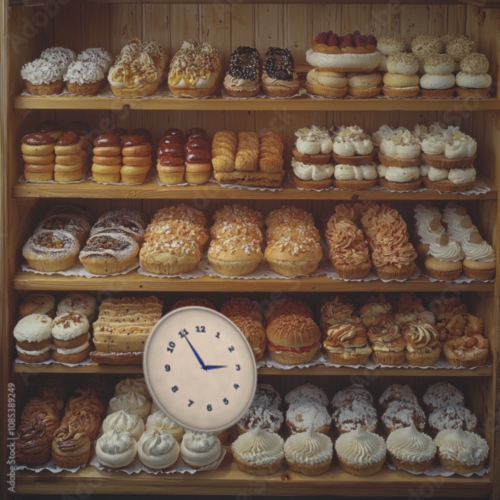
2:55
